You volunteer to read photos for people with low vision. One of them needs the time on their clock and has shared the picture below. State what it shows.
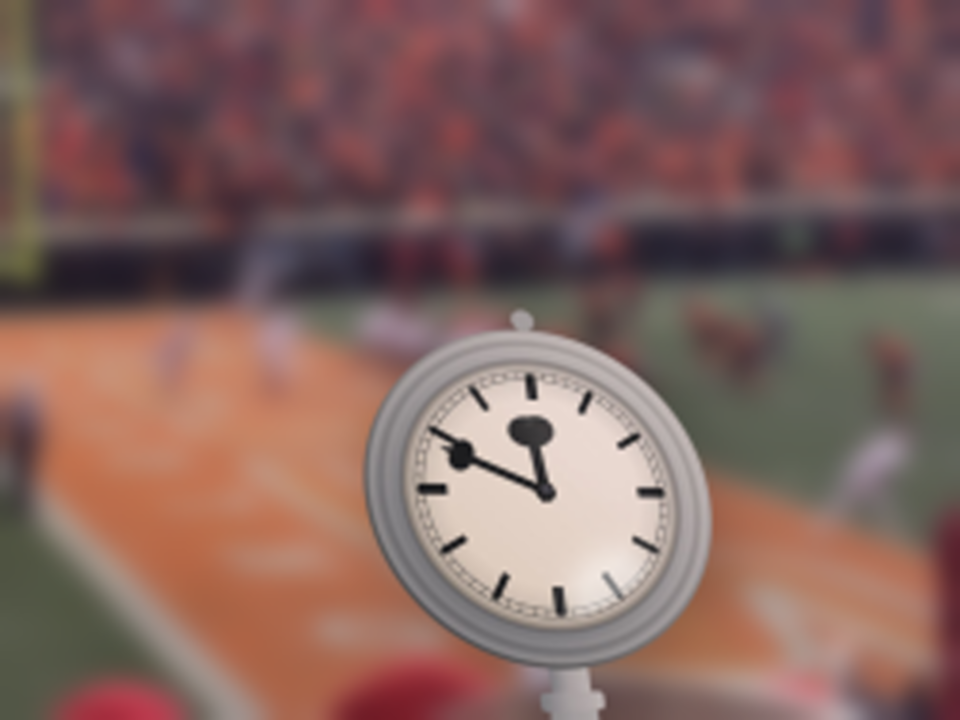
11:49
